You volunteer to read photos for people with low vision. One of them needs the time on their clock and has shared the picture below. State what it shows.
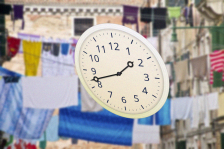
1:42
